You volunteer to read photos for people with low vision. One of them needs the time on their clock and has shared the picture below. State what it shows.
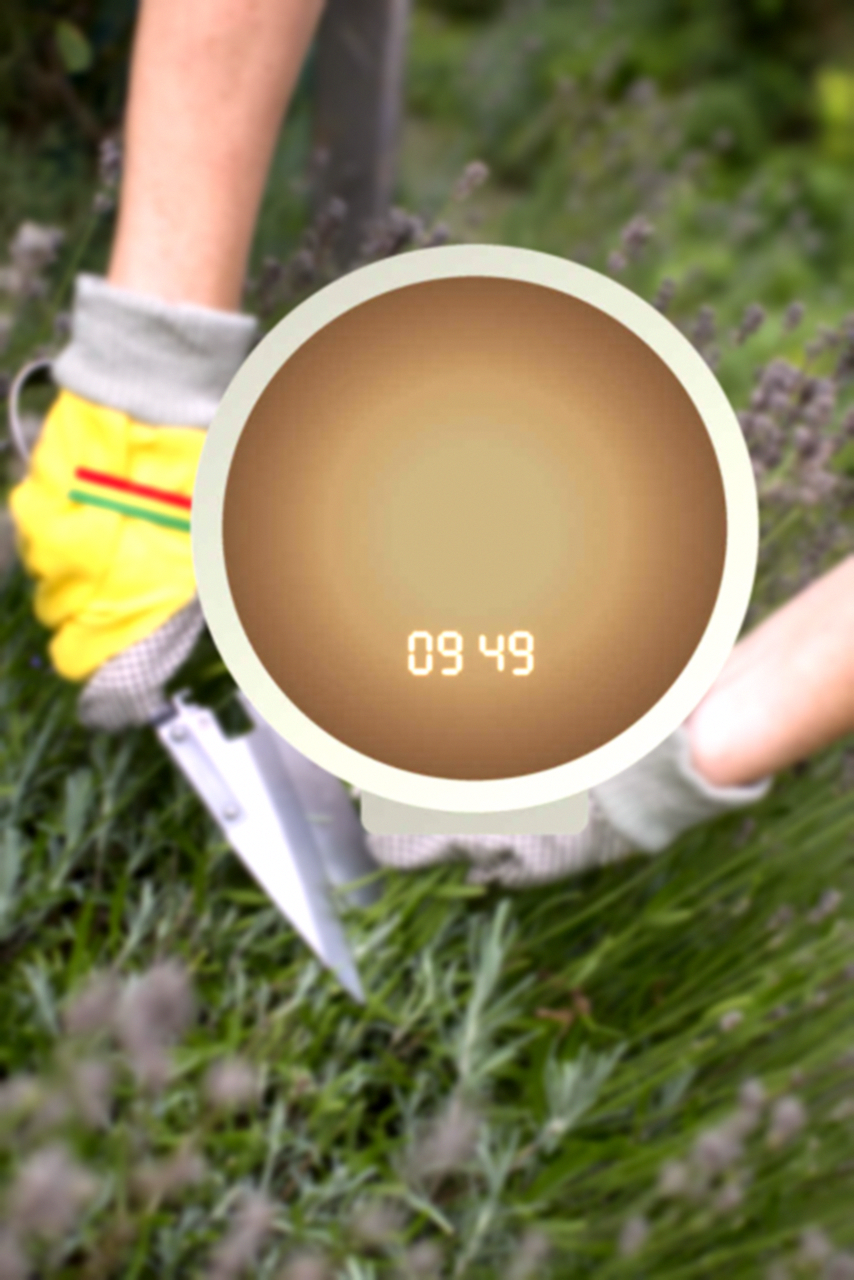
9:49
